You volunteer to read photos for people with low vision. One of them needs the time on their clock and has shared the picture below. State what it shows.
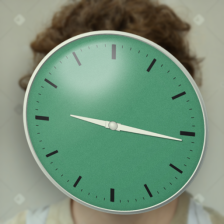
9:16
